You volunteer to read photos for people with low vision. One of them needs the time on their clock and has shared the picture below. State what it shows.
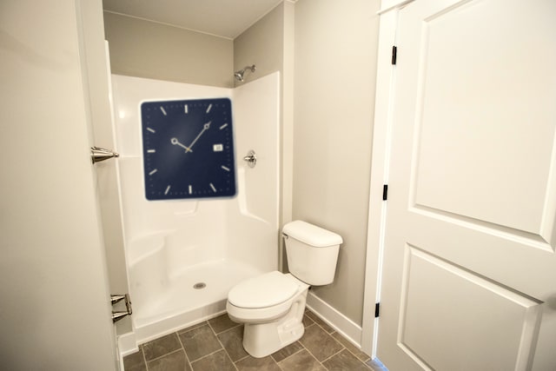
10:07
